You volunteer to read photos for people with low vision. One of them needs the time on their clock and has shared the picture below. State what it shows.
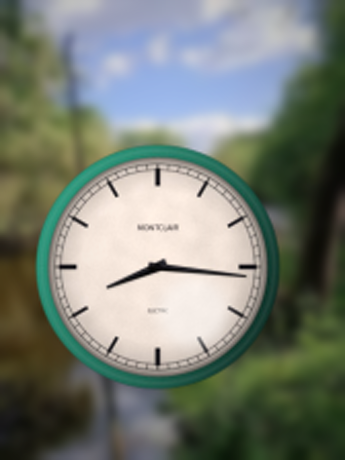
8:16
